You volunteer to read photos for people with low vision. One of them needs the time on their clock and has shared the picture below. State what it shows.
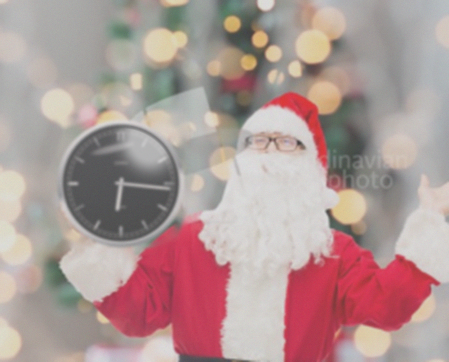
6:16
